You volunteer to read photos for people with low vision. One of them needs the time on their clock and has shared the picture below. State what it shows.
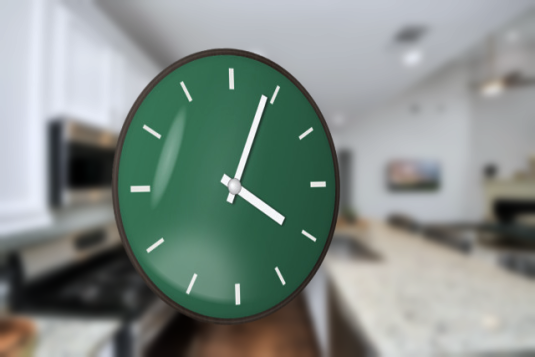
4:04
